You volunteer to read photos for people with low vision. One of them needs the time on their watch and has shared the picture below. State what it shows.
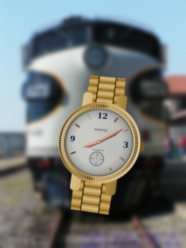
8:09
